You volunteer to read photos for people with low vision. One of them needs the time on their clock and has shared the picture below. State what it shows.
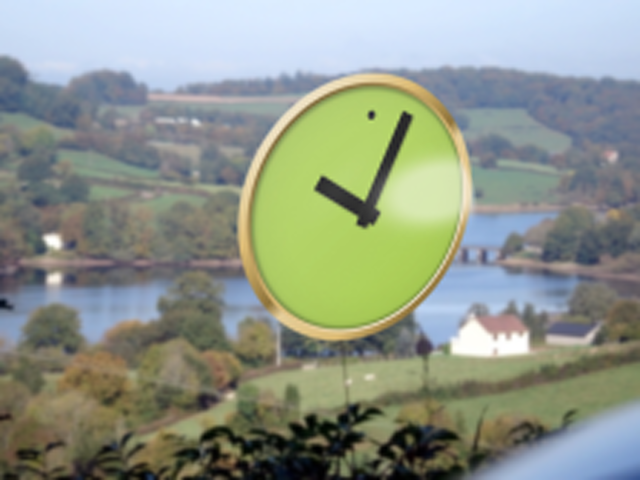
10:04
